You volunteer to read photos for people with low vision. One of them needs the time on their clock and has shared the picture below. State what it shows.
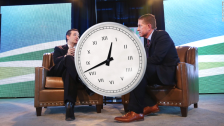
12:42
